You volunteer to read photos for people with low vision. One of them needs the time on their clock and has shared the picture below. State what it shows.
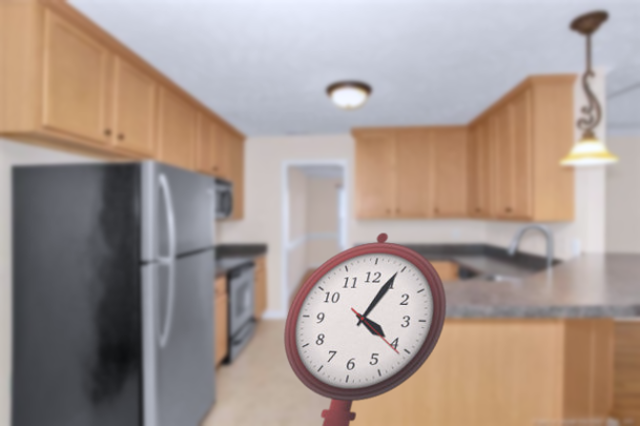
4:04:21
